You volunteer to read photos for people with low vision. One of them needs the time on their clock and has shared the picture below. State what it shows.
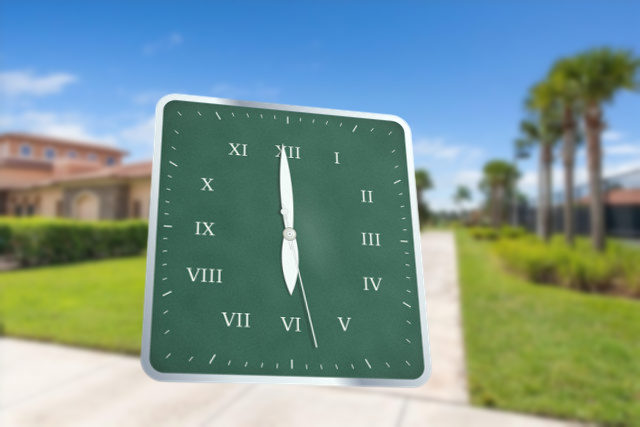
5:59:28
